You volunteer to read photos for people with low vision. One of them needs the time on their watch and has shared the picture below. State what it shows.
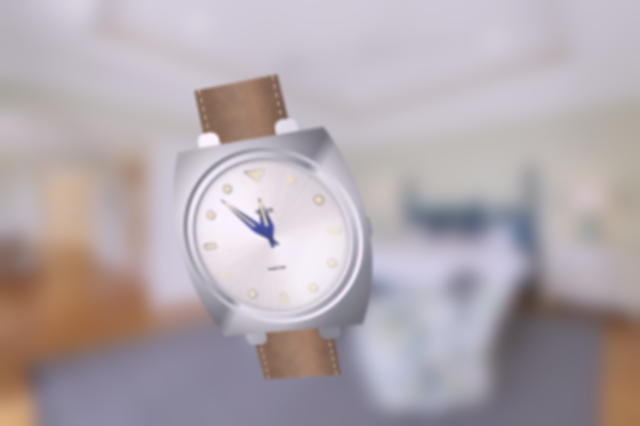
11:53
